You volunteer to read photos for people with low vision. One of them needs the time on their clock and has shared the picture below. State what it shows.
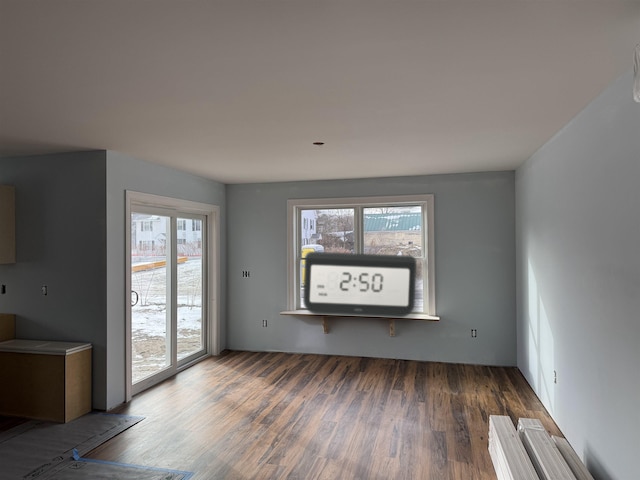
2:50
